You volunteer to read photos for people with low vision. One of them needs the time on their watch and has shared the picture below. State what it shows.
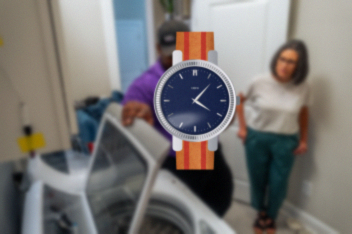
4:07
